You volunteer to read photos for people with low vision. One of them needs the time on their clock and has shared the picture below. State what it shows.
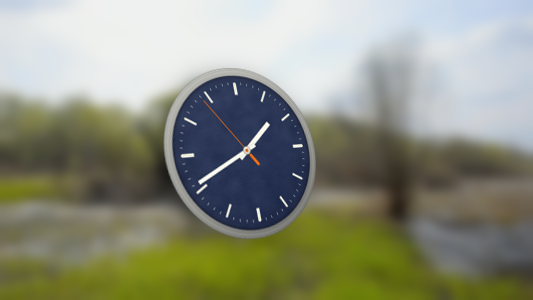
1:40:54
